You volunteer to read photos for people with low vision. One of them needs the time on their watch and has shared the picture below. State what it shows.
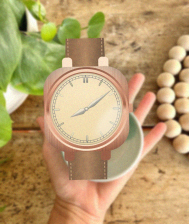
8:09
